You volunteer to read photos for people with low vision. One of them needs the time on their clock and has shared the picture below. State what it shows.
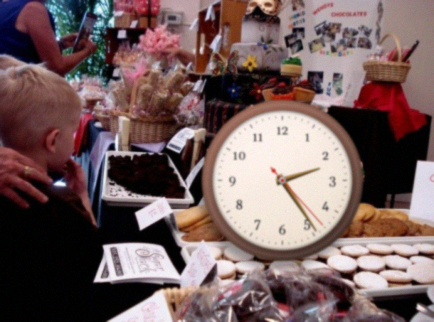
2:24:23
